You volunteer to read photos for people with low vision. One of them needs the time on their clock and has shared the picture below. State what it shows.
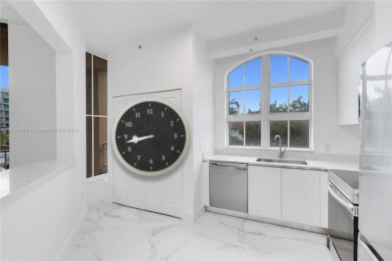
8:43
